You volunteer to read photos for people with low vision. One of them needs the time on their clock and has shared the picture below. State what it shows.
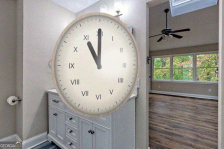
11:00
